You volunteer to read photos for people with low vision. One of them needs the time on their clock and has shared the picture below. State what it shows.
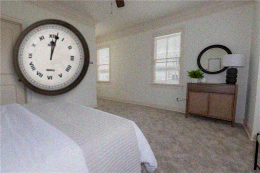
12:02
